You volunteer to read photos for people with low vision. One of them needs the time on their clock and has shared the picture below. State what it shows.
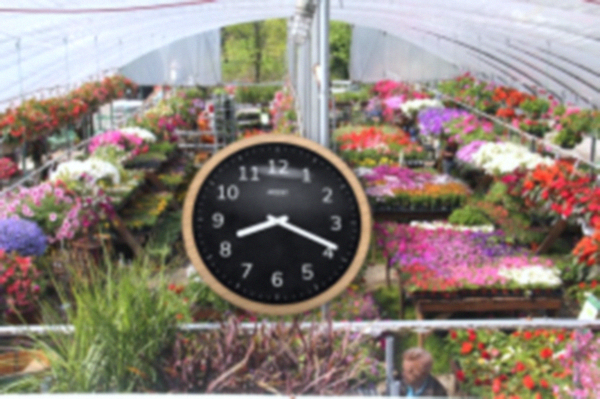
8:19
